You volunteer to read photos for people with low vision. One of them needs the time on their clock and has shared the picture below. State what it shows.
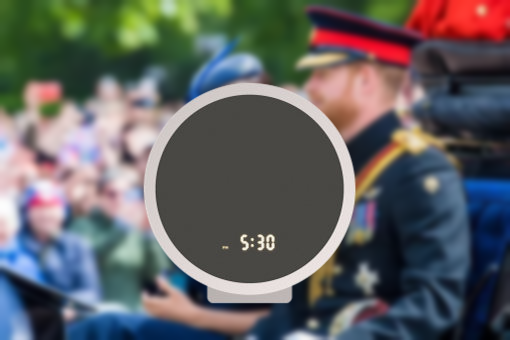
5:30
